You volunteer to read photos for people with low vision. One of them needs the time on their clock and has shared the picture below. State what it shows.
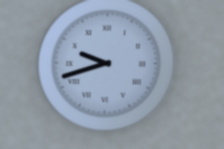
9:42
